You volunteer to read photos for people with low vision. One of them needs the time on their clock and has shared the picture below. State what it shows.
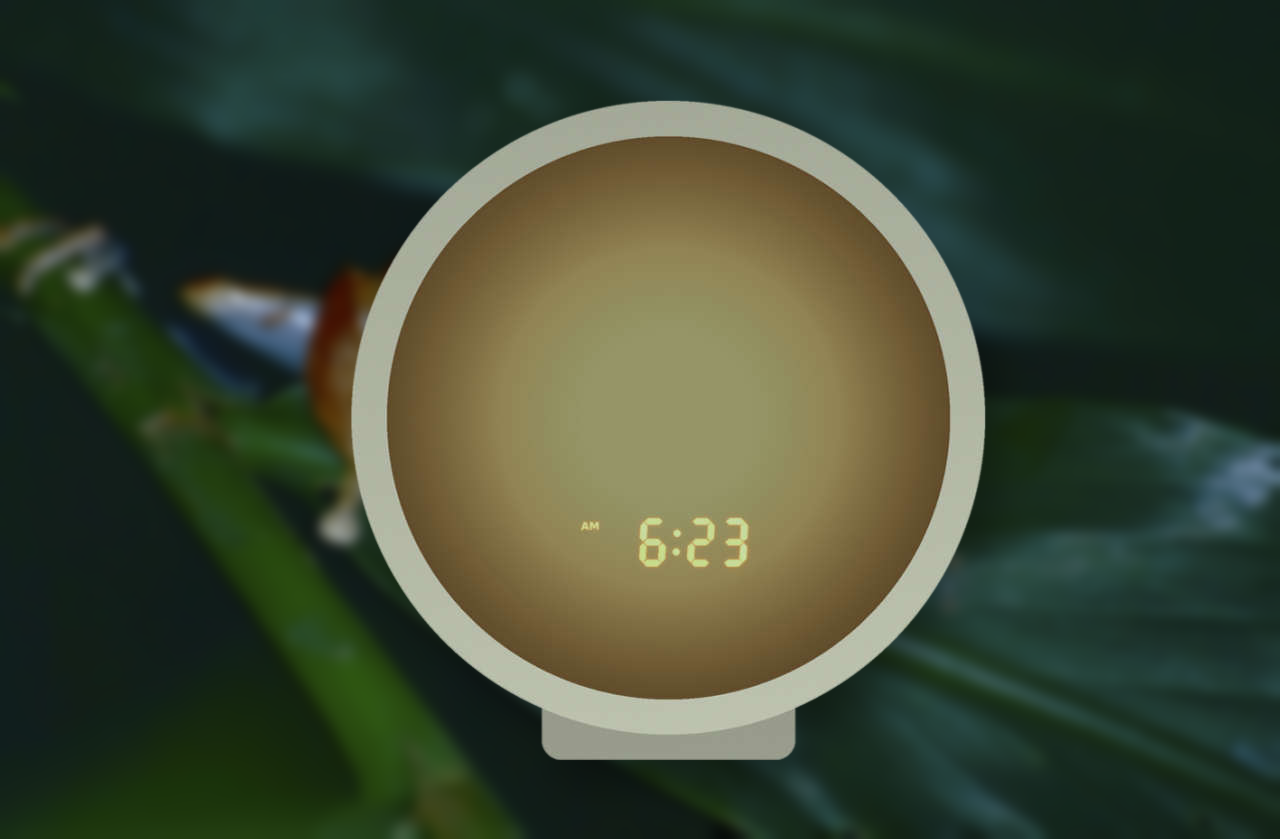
6:23
